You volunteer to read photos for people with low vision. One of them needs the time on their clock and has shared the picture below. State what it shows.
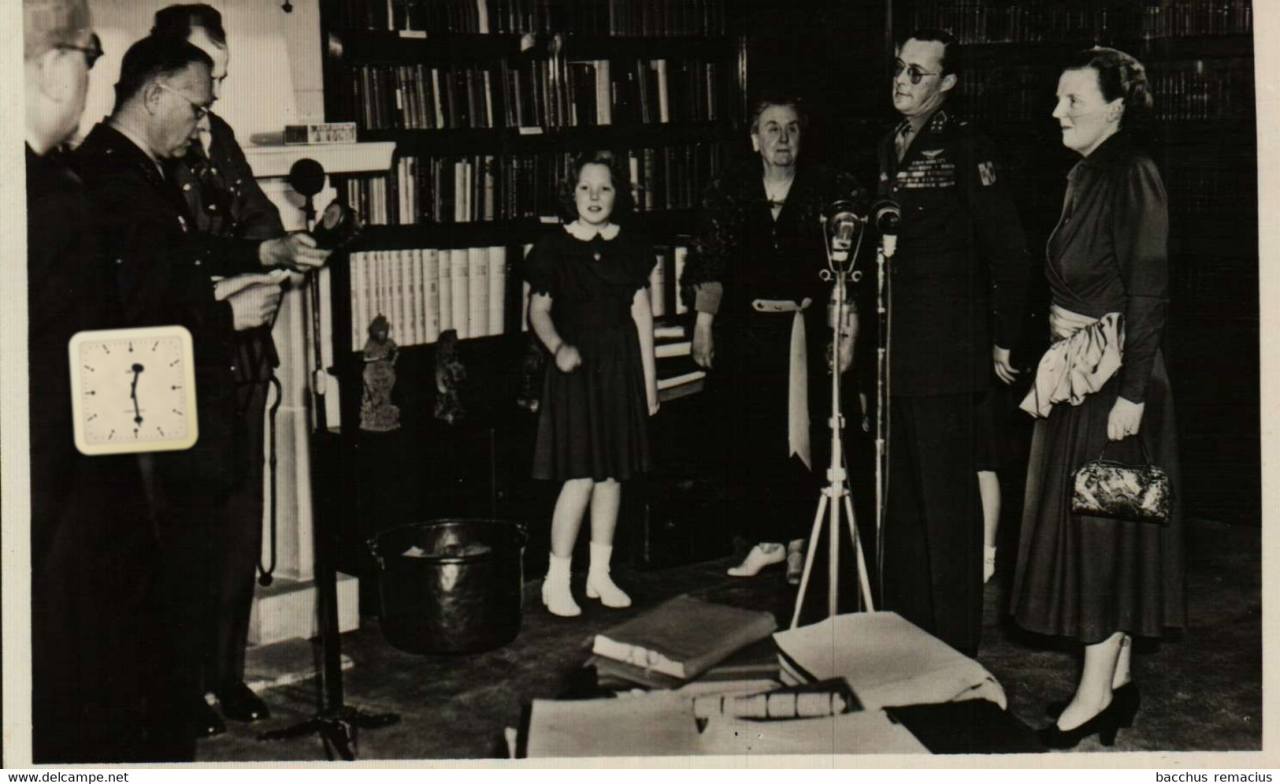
12:29
